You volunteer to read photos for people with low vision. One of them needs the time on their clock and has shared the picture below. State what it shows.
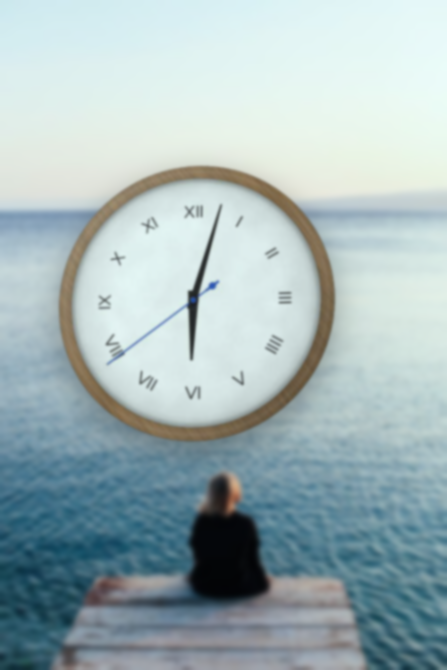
6:02:39
